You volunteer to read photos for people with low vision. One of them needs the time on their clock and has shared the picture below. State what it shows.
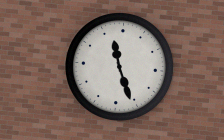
11:26
